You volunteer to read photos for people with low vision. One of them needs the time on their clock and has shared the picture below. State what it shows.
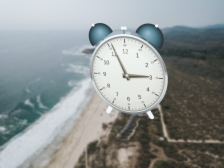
2:56
